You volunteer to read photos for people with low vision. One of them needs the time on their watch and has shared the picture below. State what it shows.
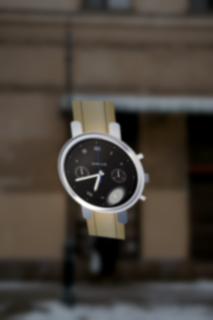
6:42
